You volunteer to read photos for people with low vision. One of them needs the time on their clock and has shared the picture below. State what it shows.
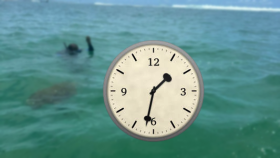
1:32
